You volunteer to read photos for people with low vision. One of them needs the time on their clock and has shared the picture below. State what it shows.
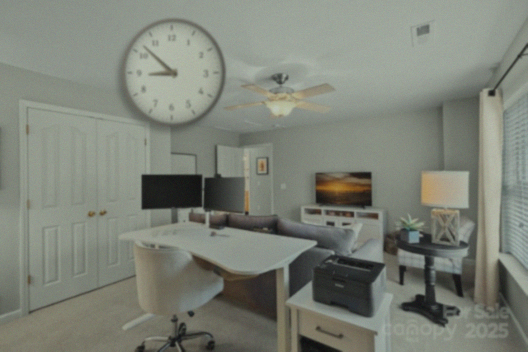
8:52
